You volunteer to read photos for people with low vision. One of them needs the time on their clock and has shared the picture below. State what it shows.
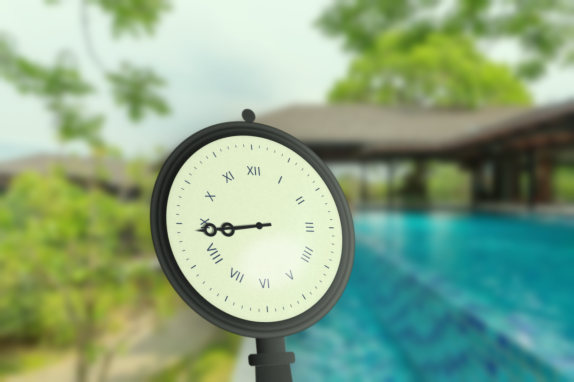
8:44
